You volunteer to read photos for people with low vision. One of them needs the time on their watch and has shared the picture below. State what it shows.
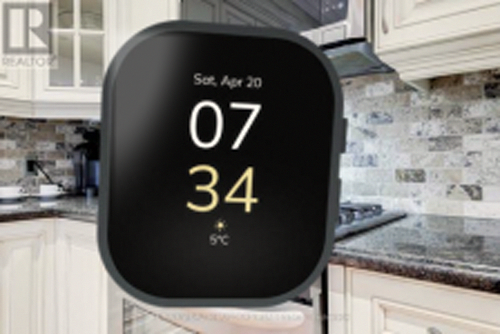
7:34
